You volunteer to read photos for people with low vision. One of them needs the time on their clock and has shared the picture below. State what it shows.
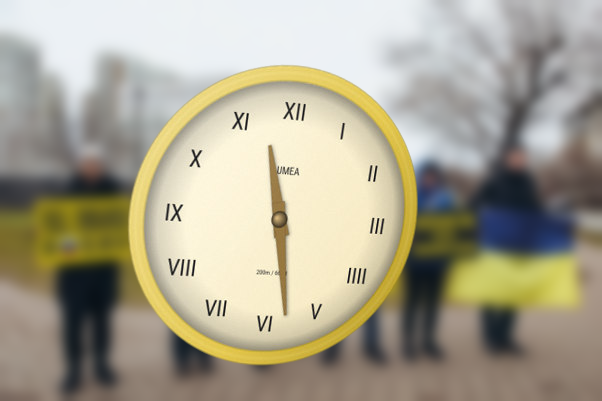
11:28
